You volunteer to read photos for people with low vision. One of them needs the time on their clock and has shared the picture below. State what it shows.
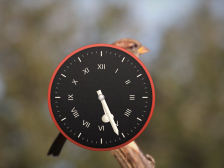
5:26
